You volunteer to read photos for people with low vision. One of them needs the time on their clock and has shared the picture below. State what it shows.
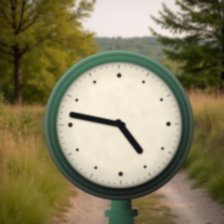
4:47
